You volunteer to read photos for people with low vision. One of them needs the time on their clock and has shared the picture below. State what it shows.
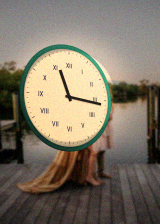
11:16
